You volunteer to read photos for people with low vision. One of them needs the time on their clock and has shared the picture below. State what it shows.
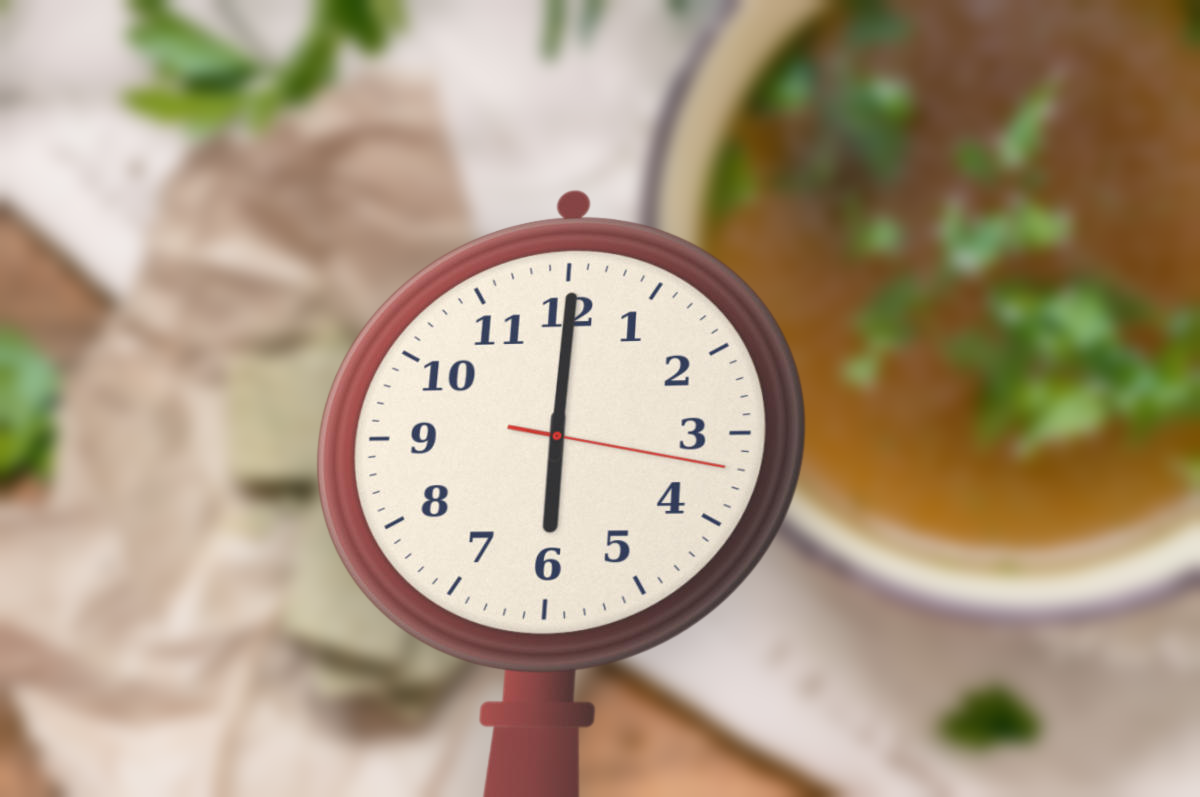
6:00:17
